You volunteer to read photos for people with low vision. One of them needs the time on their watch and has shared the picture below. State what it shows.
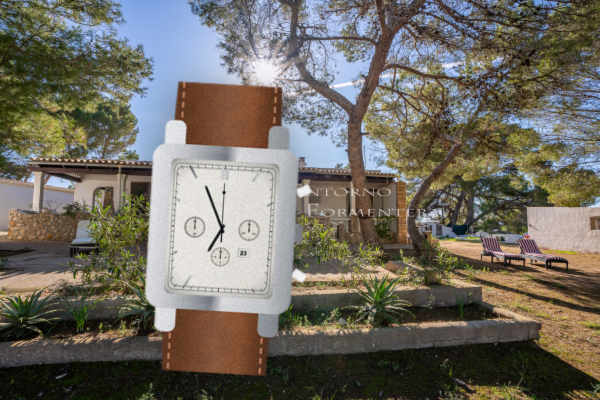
6:56
